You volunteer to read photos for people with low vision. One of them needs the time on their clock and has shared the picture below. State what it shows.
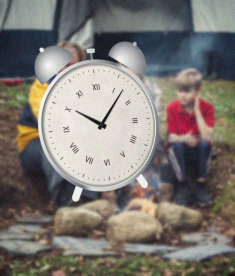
10:07
